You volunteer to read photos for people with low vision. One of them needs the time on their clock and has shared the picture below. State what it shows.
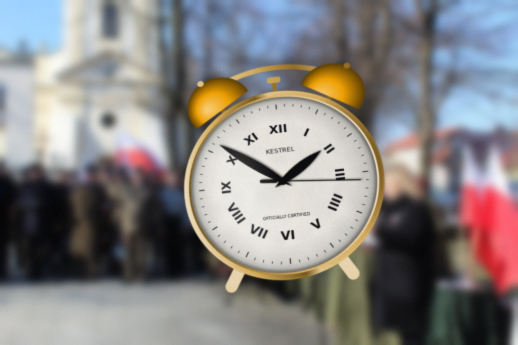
1:51:16
